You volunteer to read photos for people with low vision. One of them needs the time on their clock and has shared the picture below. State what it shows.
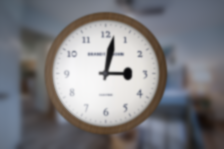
3:02
